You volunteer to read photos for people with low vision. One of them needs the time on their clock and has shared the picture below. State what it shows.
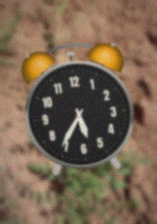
5:36
